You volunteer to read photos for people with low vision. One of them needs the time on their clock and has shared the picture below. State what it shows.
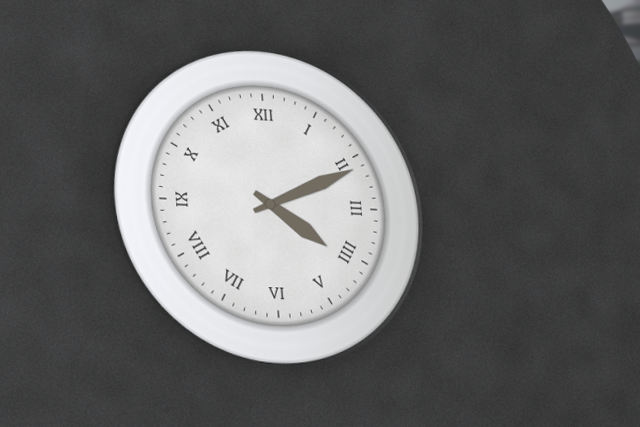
4:11
